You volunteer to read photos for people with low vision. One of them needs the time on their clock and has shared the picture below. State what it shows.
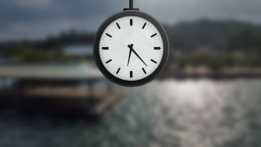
6:23
